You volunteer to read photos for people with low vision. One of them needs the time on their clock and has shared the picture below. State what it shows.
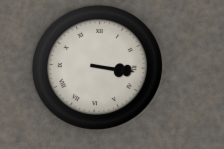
3:16
